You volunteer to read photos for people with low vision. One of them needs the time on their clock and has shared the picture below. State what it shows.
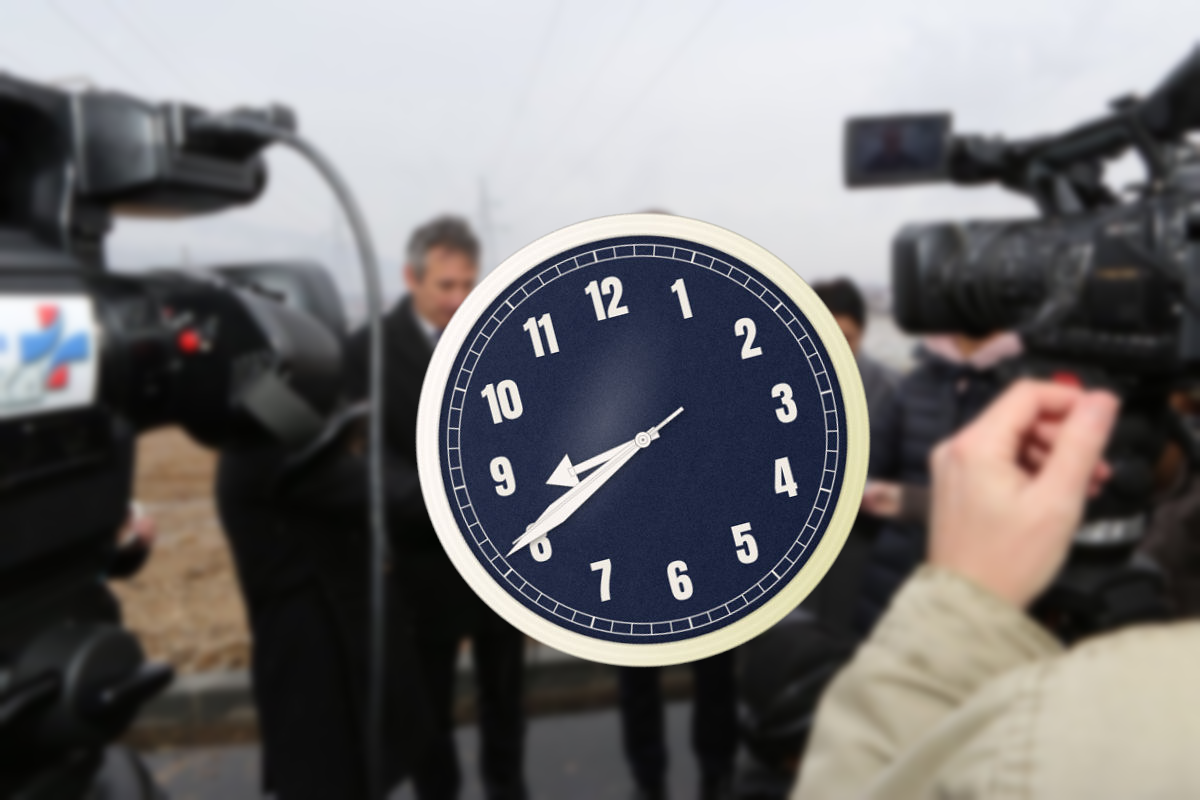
8:40:41
